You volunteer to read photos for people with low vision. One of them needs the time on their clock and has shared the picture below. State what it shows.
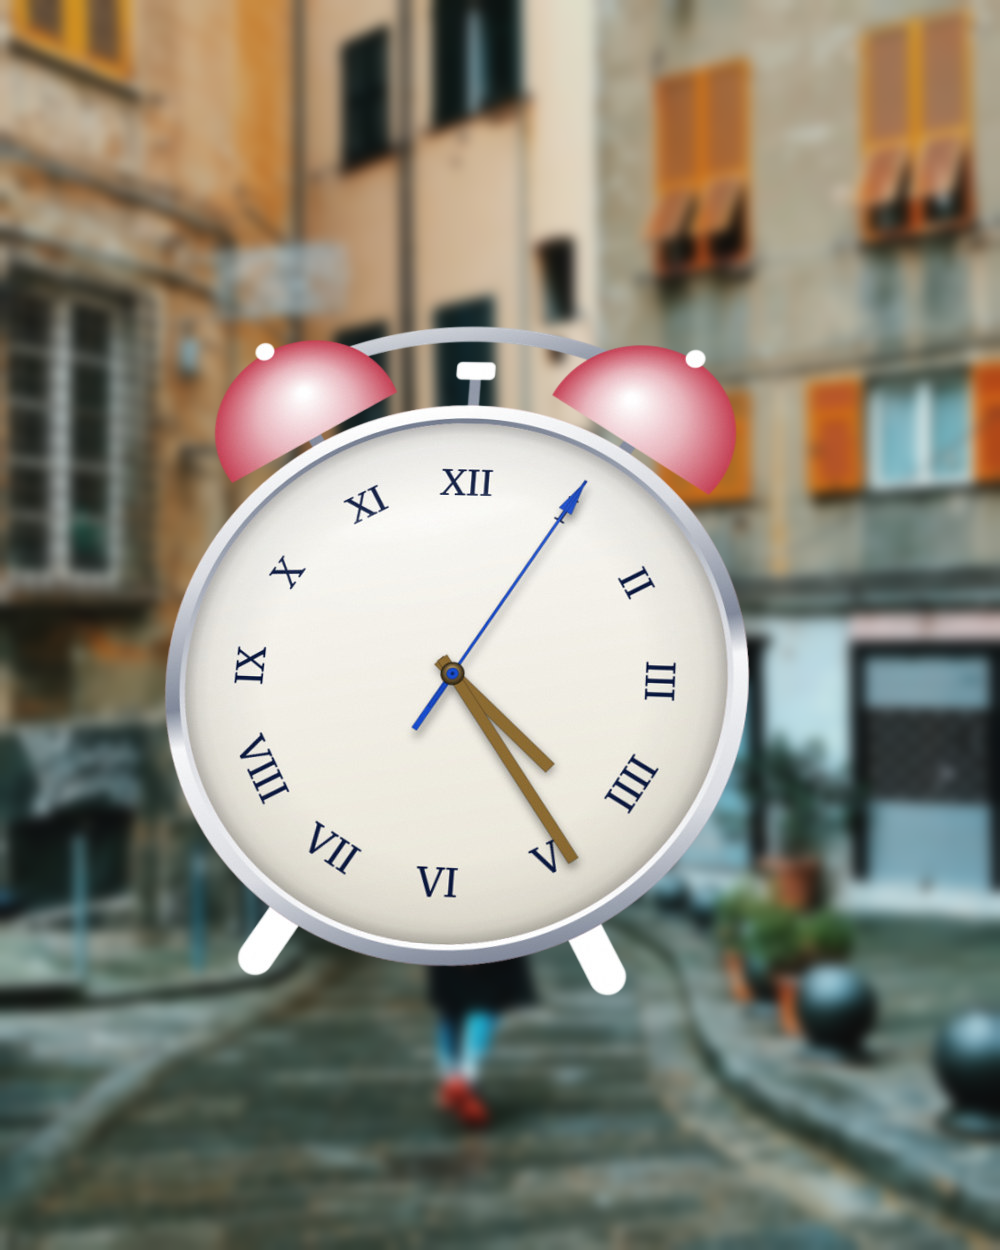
4:24:05
